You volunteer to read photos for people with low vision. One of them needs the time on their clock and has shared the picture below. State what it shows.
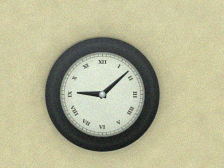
9:08
